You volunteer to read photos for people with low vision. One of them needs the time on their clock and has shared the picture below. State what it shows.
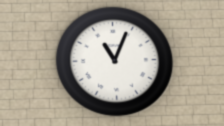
11:04
